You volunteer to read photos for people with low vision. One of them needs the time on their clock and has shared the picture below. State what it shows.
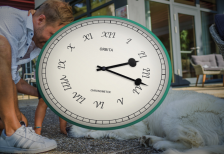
2:18
